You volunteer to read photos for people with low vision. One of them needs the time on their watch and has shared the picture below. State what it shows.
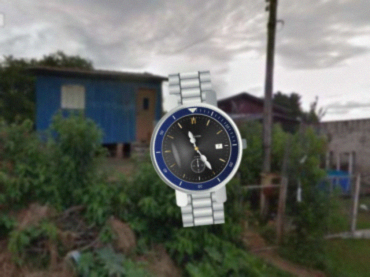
11:25
